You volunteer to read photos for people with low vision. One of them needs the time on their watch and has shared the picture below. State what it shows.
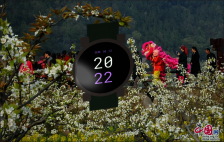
20:22
